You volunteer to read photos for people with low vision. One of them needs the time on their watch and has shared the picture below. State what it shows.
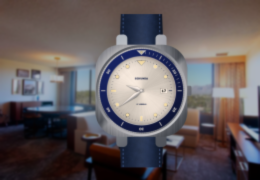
9:39
